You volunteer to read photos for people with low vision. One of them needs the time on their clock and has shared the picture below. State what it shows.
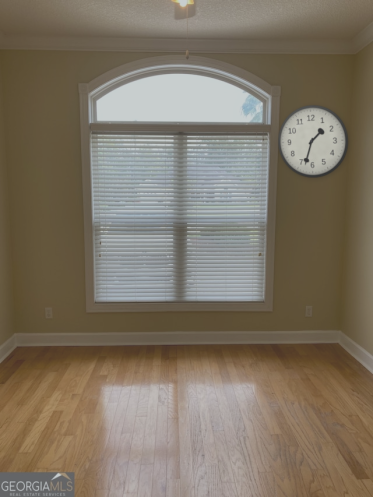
1:33
